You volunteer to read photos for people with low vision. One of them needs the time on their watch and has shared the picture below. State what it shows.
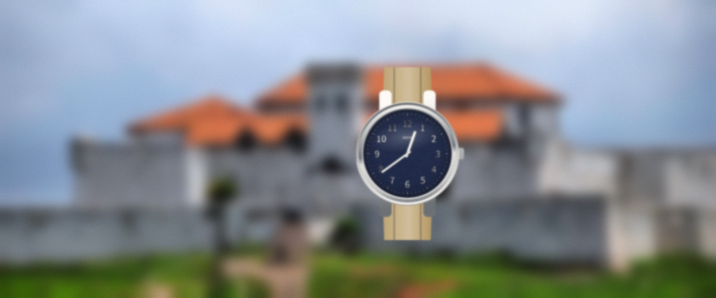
12:39
